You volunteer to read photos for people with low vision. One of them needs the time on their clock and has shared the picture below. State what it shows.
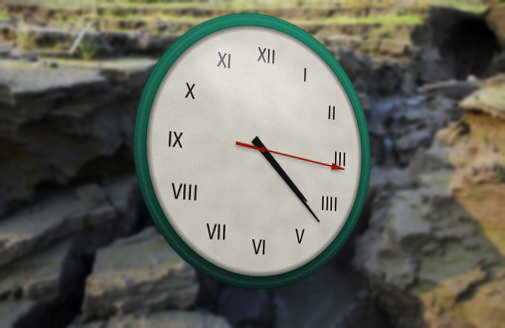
4:22:16
